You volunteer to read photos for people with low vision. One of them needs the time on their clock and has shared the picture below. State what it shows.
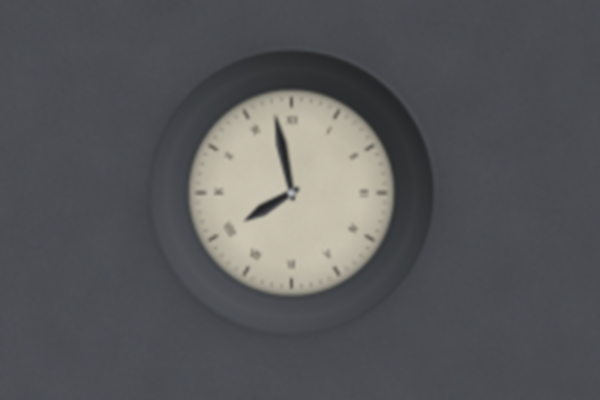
7:58
